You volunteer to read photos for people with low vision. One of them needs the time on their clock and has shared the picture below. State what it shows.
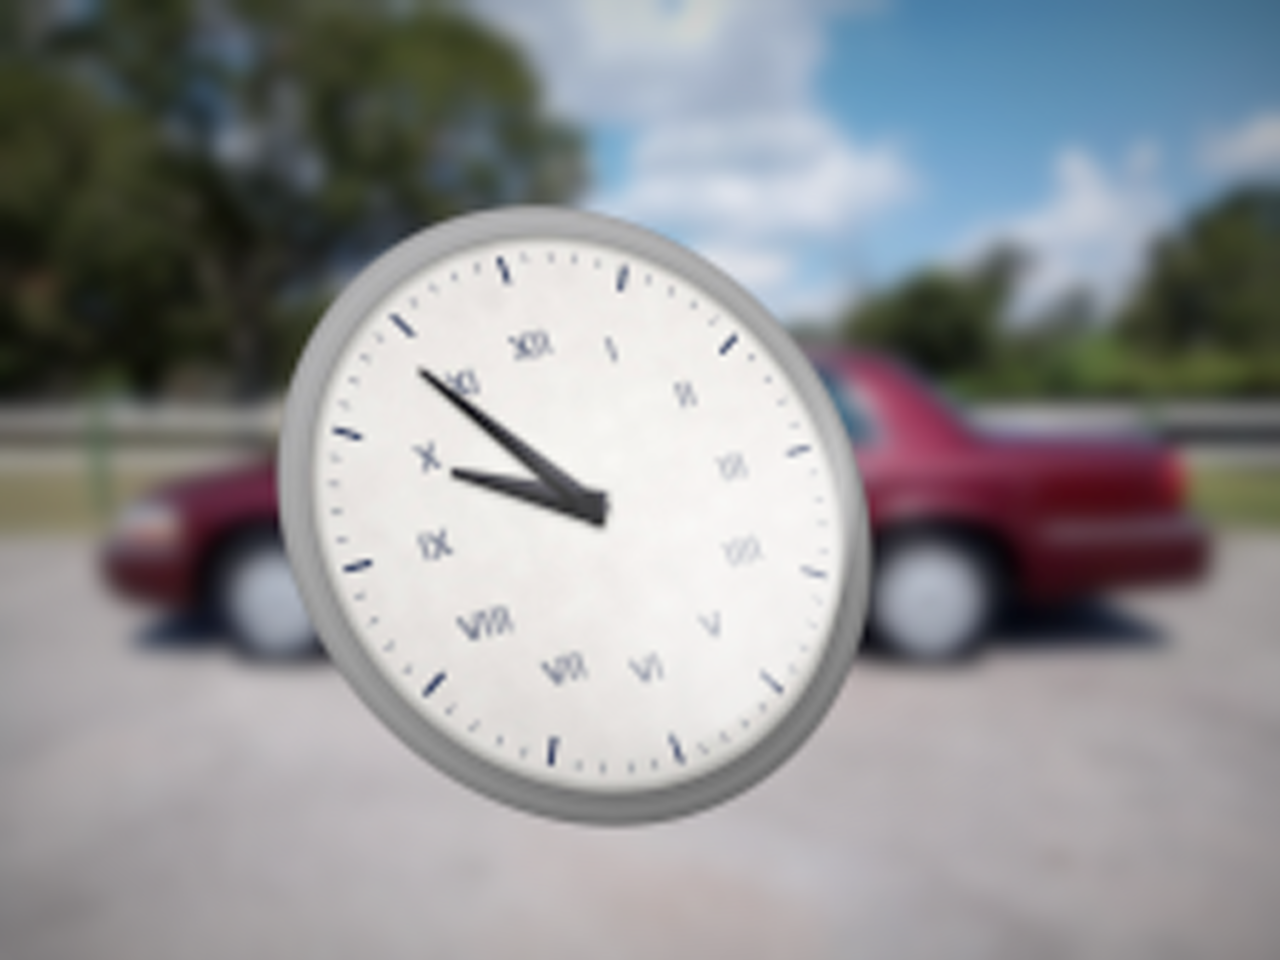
9:54
